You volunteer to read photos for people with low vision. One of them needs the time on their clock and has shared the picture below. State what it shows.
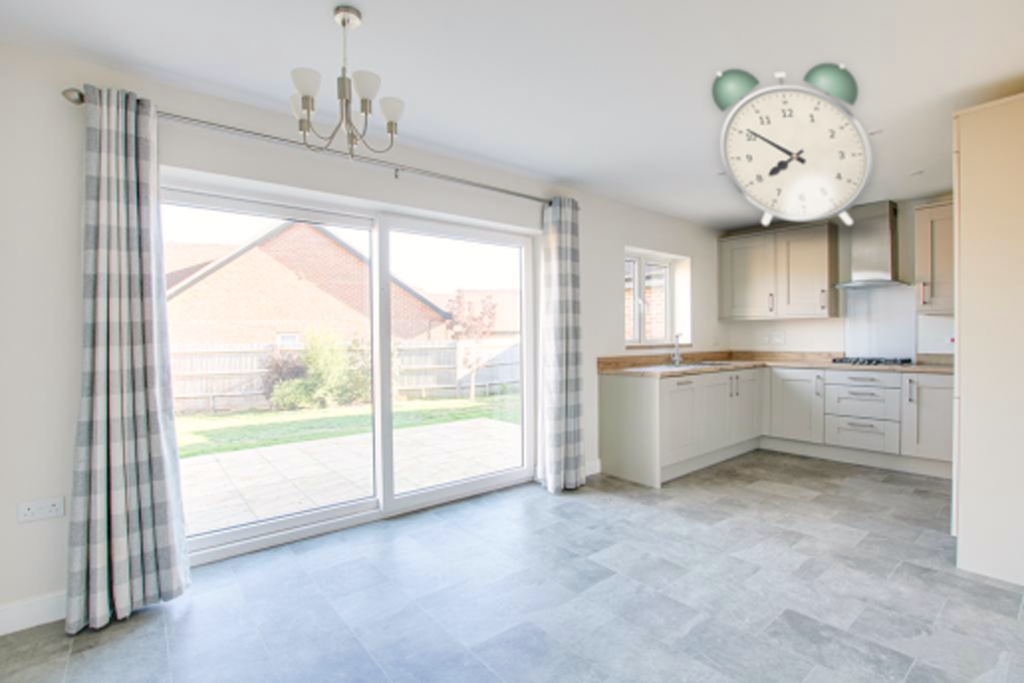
7:51
